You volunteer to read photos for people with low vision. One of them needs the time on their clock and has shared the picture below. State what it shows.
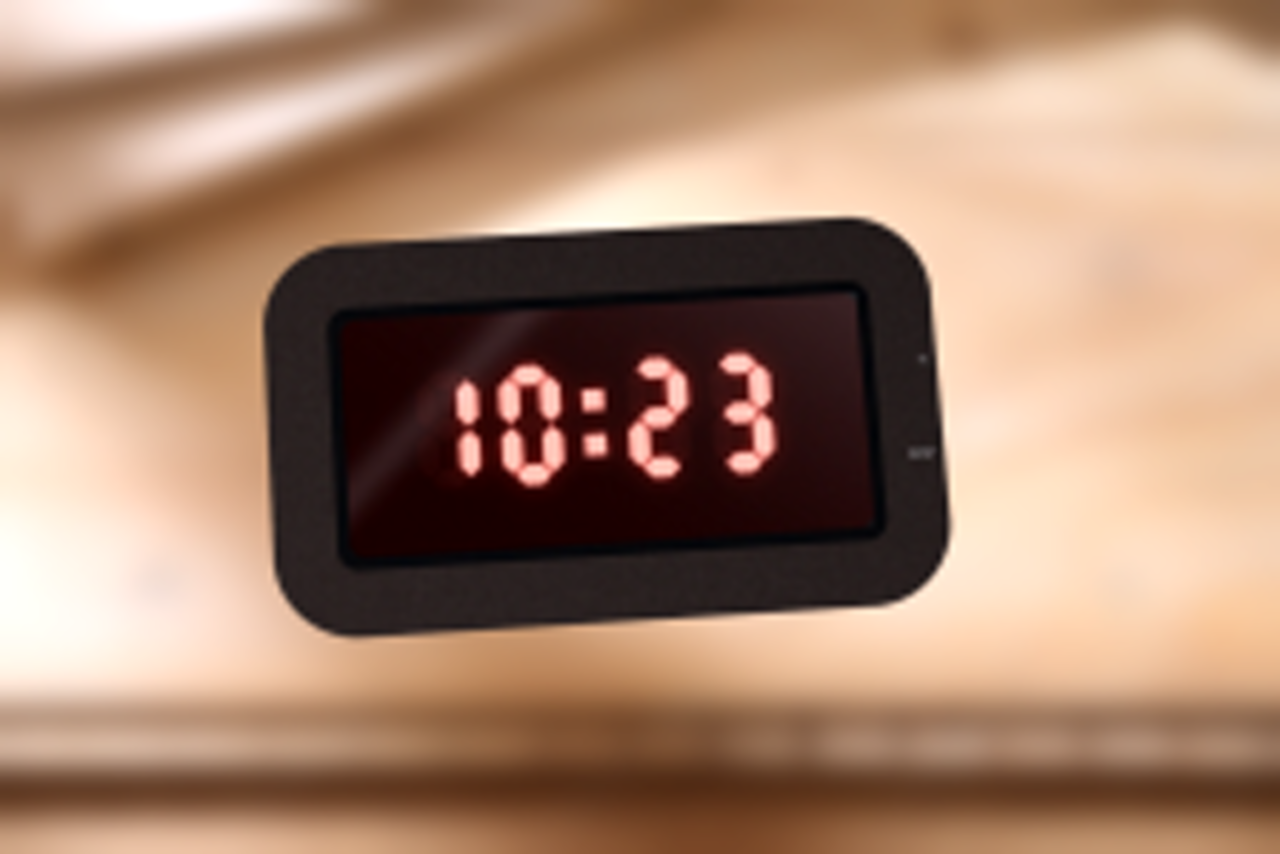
10:23
